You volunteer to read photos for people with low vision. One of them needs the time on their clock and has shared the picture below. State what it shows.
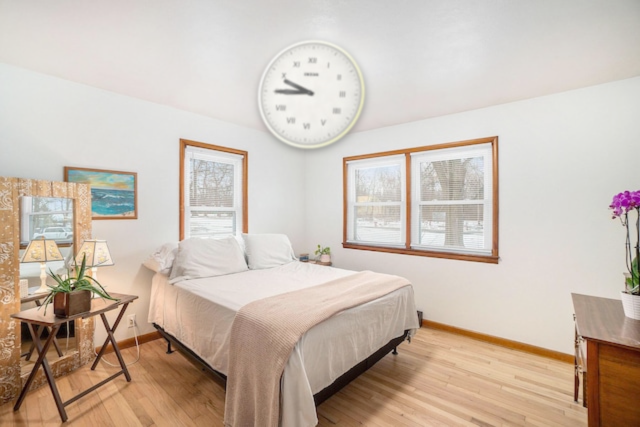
9:45
